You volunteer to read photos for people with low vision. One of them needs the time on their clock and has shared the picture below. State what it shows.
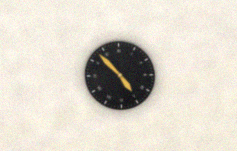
4:53
